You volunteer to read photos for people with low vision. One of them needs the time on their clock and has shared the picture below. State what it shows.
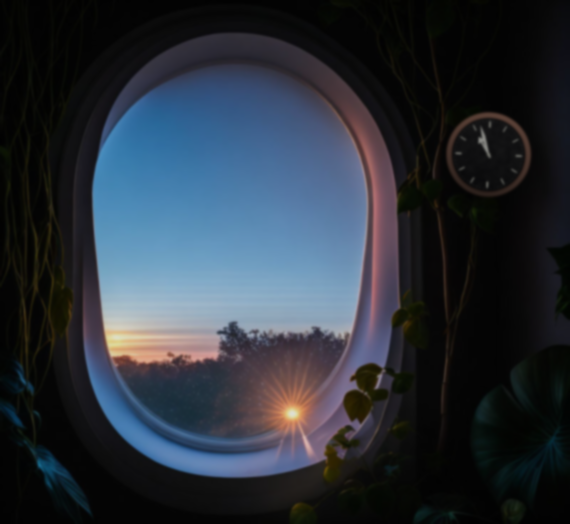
10:57
